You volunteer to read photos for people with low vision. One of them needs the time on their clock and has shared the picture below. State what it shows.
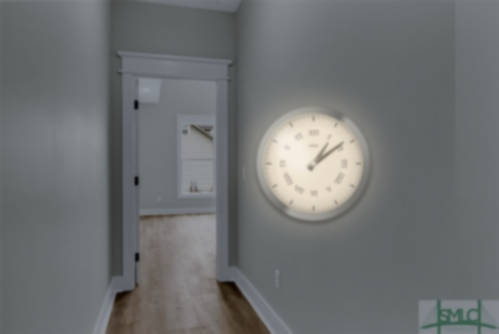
1:09
